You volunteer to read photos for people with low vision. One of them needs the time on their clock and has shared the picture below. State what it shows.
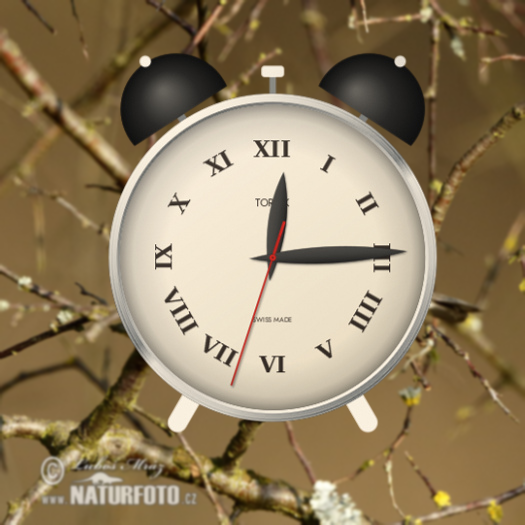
12:14:33
